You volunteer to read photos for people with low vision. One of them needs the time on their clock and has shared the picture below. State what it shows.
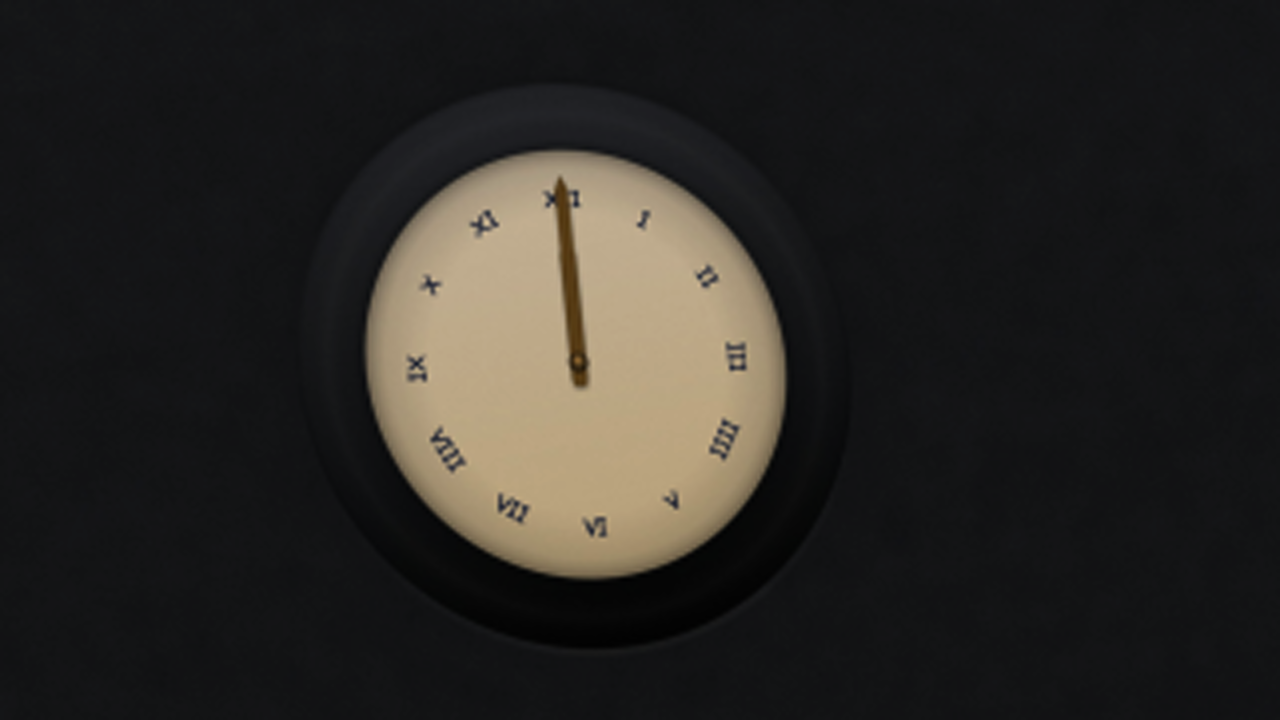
12:00
